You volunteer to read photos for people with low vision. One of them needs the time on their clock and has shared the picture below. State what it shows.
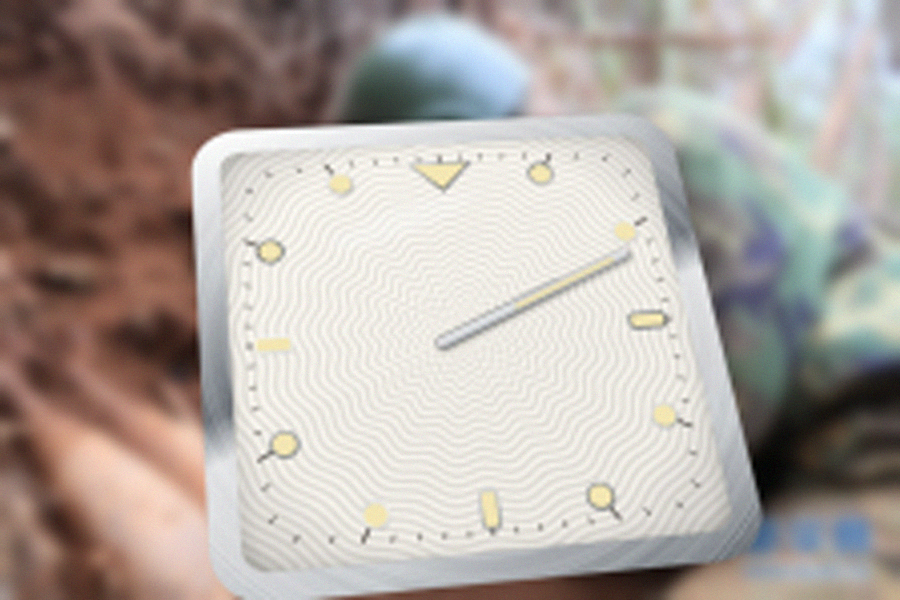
2:11
